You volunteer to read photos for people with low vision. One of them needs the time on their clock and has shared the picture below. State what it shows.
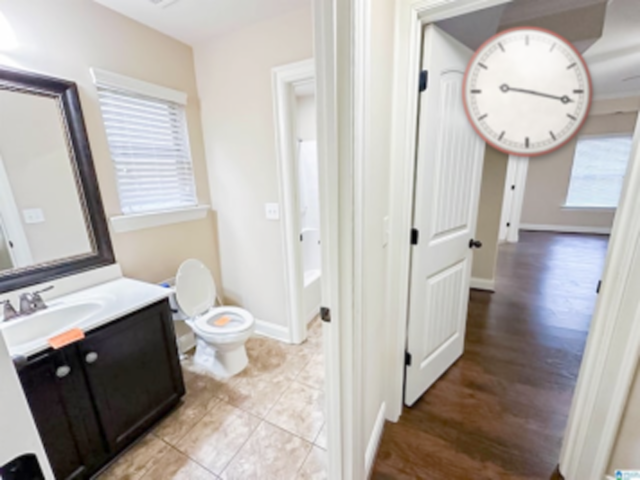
9:17
